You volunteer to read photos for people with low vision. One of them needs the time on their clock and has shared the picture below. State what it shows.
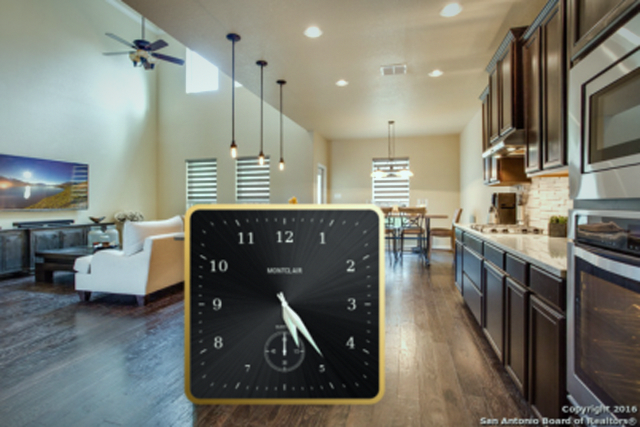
5:24
